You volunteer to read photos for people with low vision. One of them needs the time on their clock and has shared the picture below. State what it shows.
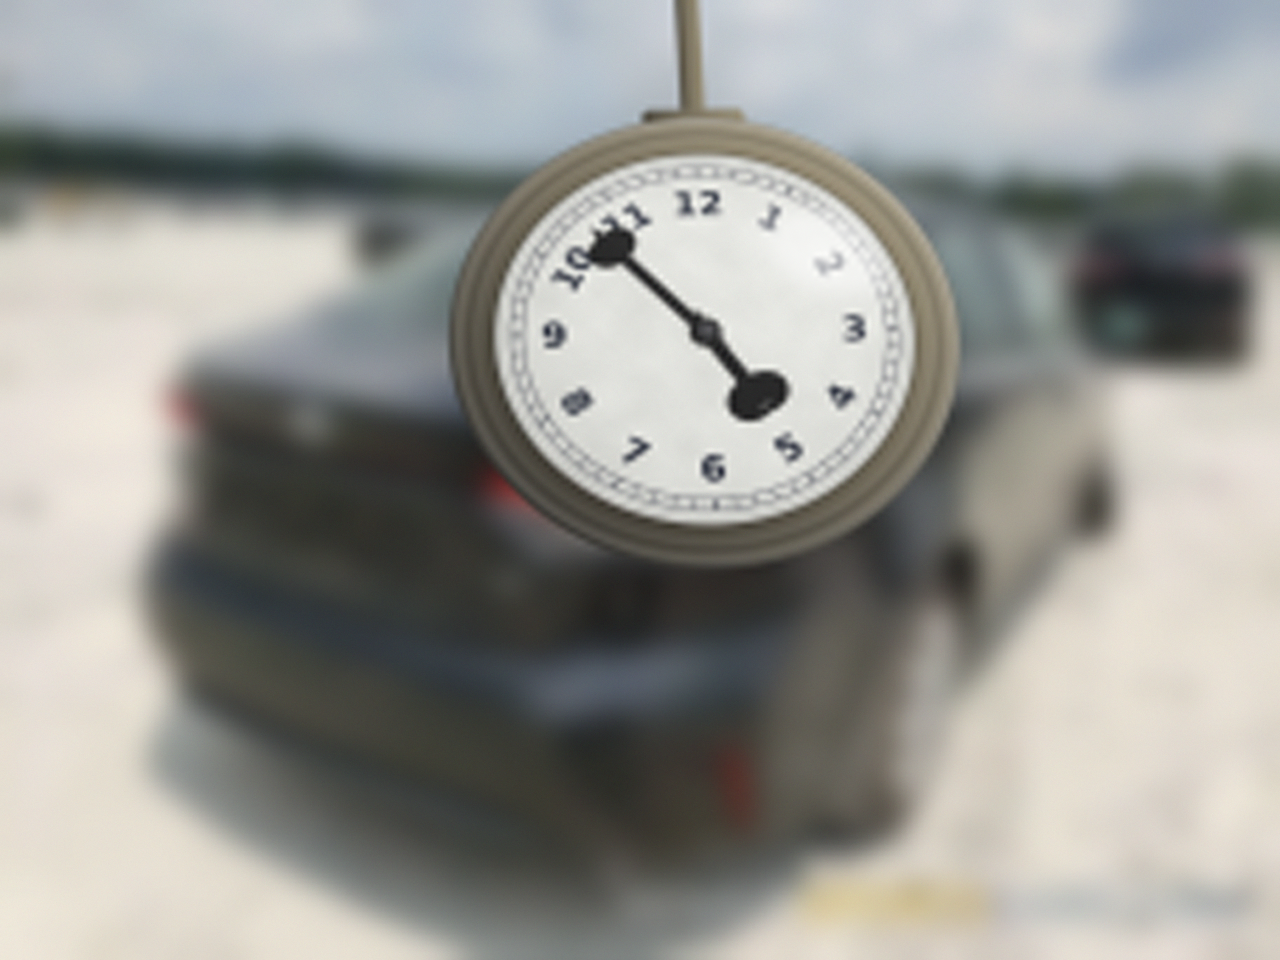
4:53
